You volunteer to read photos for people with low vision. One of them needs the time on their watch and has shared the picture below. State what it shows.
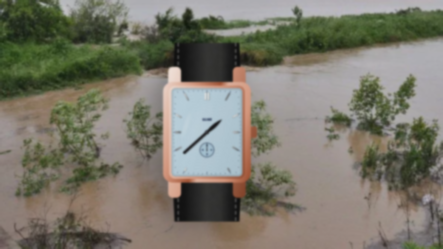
1:38
